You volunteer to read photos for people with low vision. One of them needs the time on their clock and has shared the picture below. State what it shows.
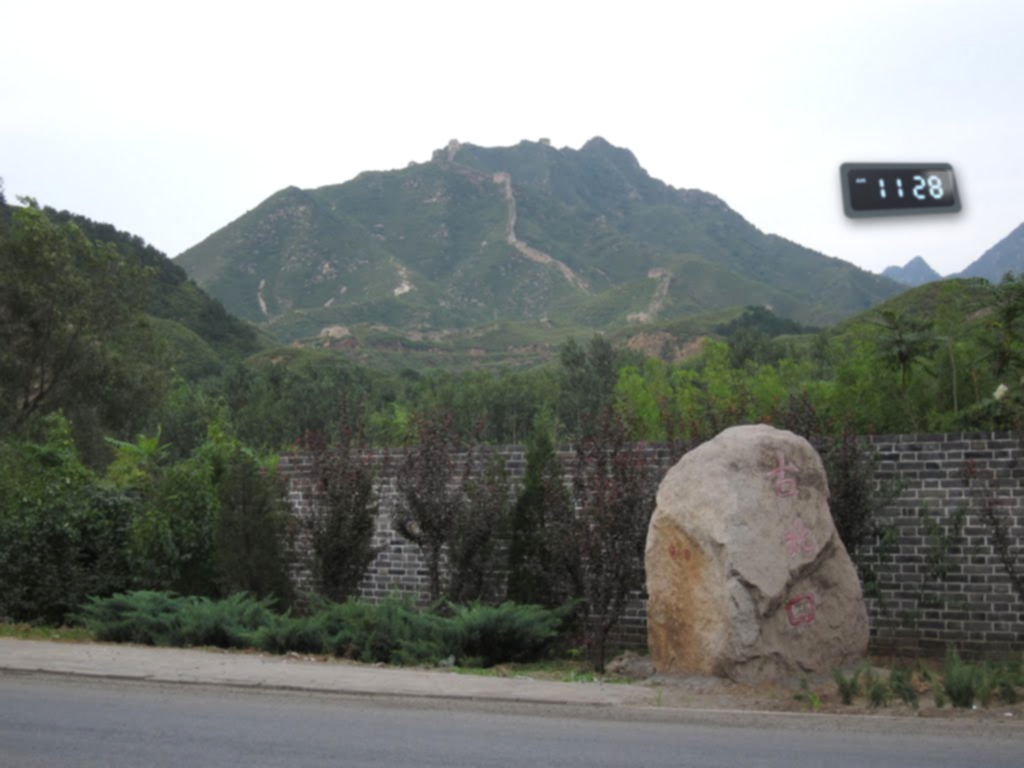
11:28
